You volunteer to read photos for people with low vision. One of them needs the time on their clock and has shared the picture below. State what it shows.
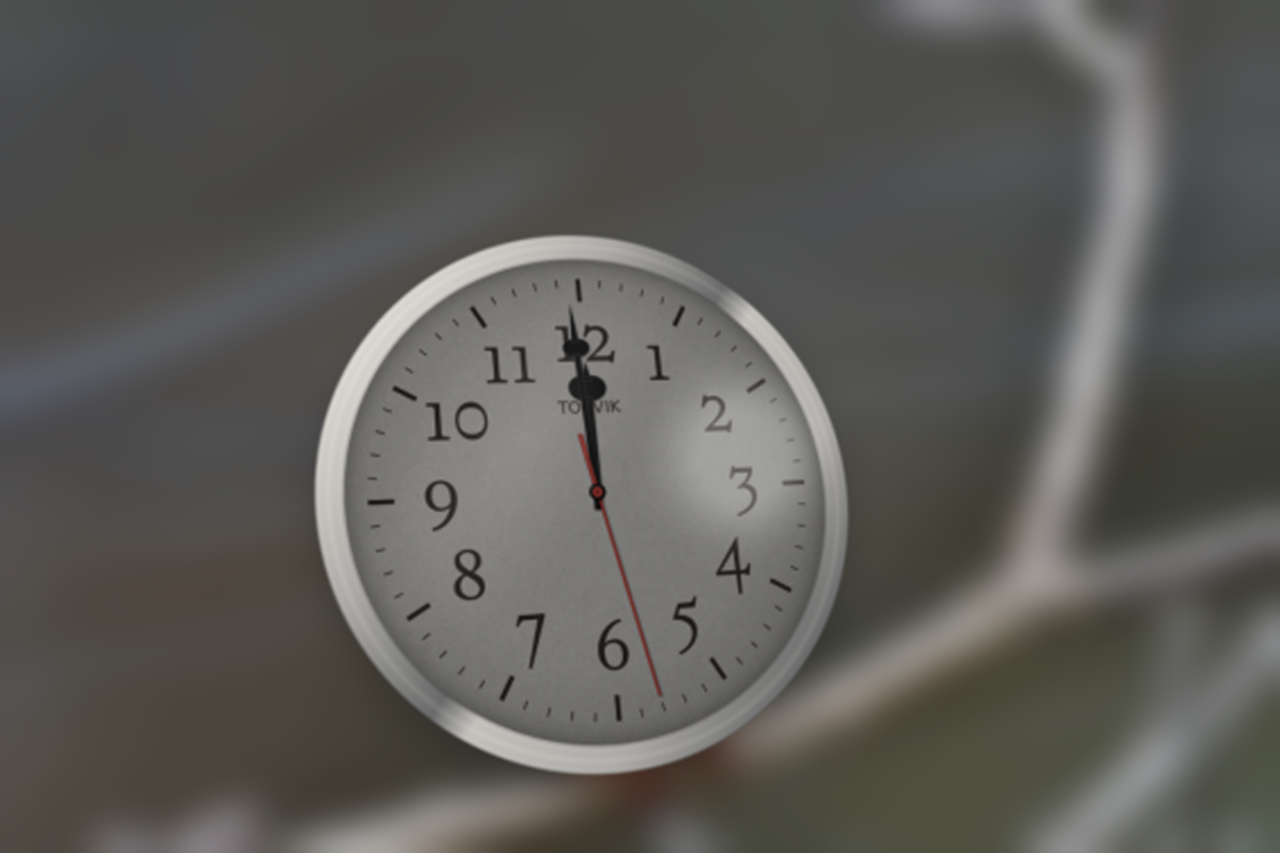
11:59:28
